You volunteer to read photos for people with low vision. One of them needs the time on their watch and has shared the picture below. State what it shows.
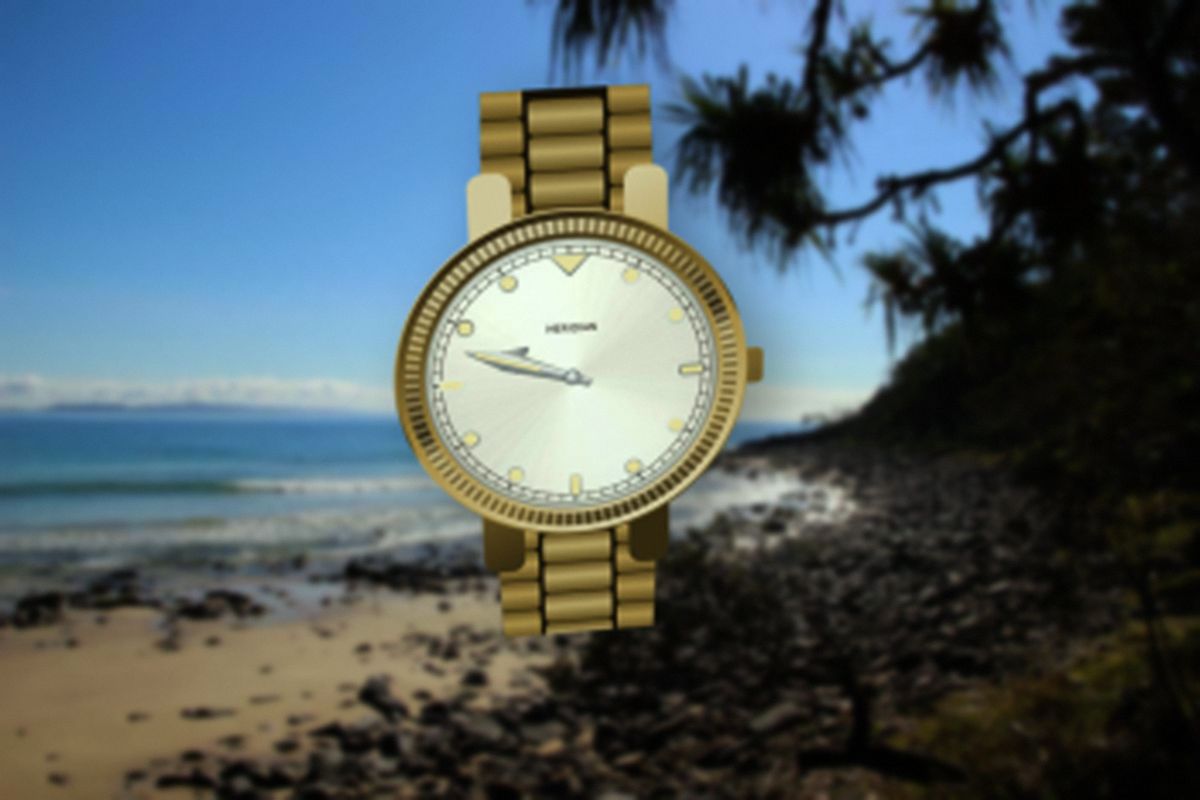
9:48
